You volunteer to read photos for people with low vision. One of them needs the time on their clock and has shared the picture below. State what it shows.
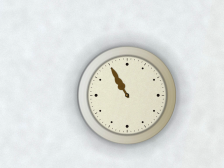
10:55
